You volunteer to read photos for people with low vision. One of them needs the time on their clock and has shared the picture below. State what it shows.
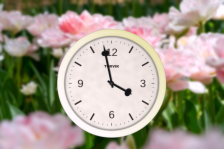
3:58
